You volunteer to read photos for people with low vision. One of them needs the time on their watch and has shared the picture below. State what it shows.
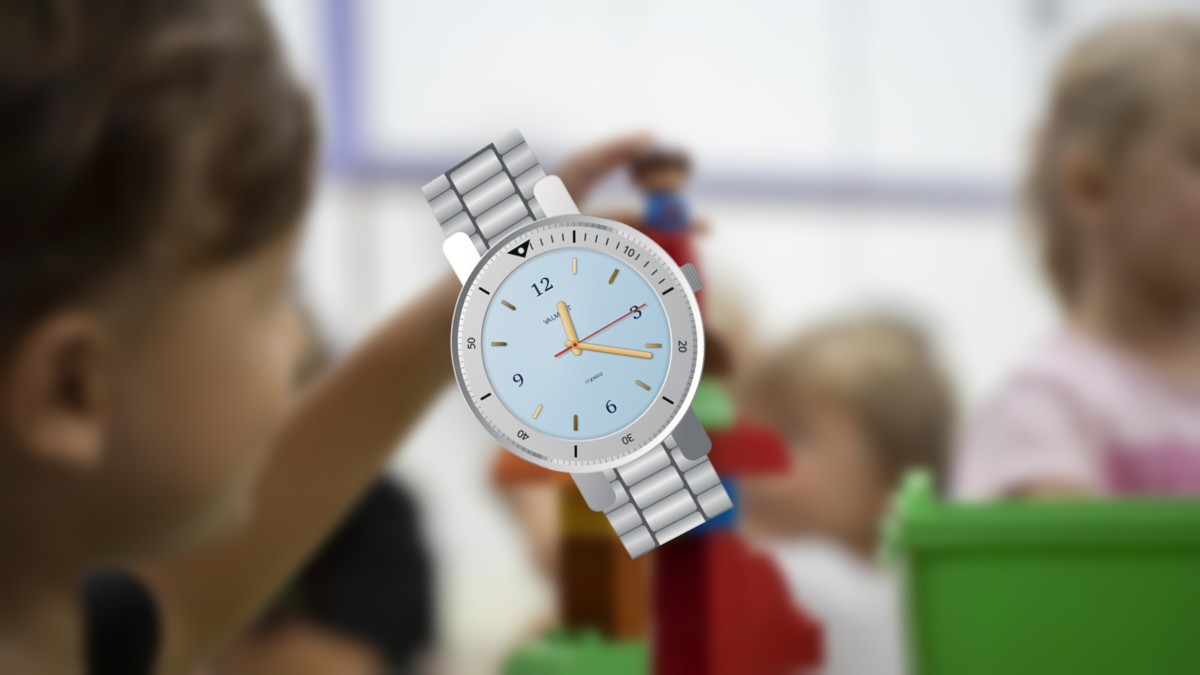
12:21:15
